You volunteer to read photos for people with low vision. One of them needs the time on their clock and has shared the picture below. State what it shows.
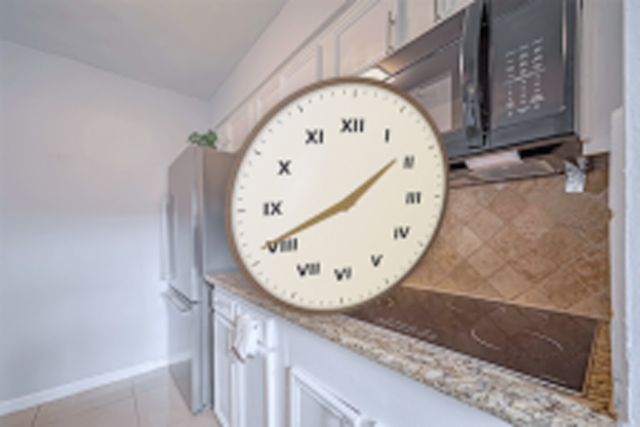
1:41
